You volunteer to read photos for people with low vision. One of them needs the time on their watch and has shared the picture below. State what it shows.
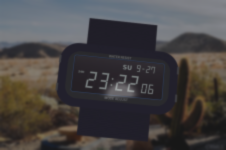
23:22:06
